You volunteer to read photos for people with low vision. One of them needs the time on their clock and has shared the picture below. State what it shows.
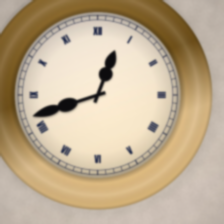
12:42
